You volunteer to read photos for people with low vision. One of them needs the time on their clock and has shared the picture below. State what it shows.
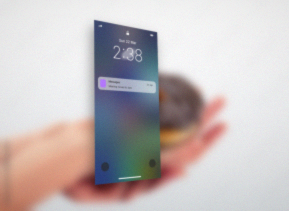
2:38
